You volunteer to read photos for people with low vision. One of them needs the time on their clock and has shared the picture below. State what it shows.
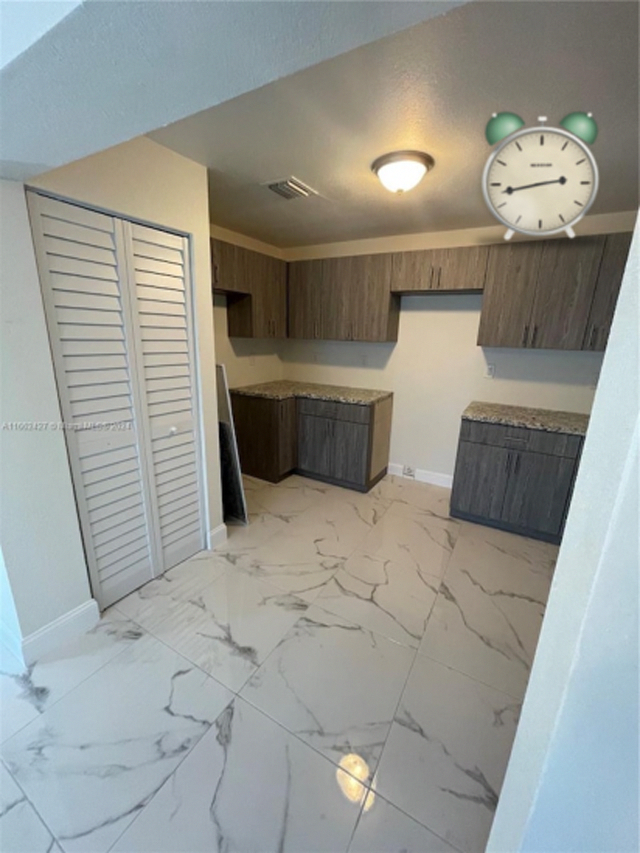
2:43
